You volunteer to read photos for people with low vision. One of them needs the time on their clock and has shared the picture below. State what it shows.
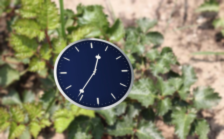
12:36
